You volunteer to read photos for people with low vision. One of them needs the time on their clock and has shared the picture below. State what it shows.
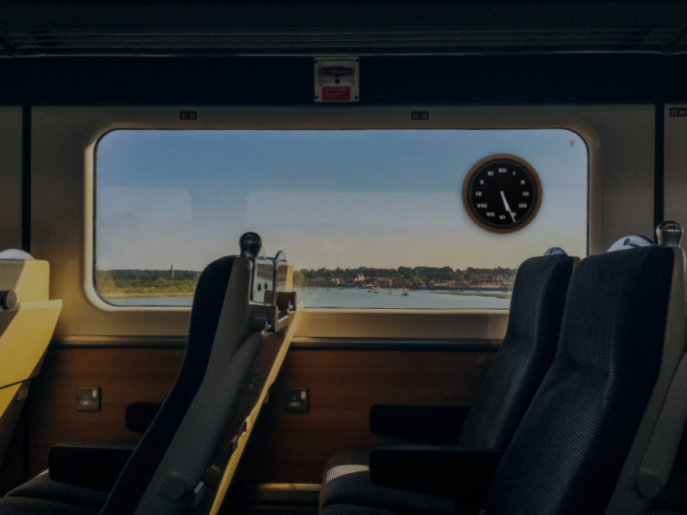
5:26
